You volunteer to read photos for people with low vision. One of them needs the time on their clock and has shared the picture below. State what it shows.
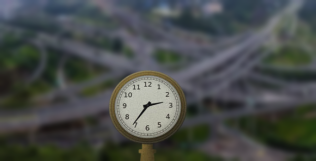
2:36
